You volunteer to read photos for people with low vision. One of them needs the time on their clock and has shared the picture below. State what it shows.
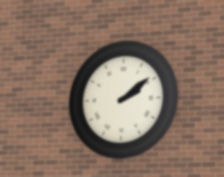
2:09
